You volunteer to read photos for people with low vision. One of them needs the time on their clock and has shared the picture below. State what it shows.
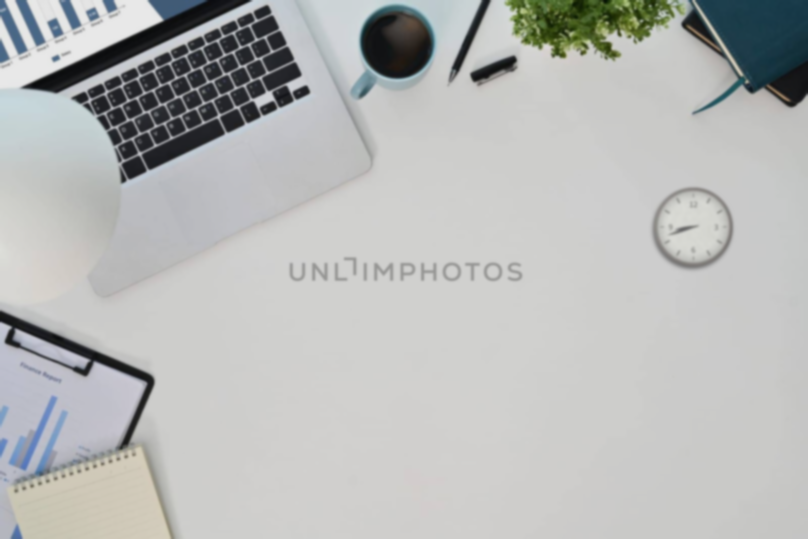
8:42
